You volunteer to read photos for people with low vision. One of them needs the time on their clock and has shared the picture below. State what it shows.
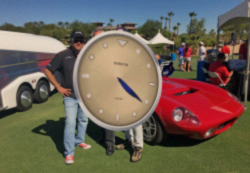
4:21
